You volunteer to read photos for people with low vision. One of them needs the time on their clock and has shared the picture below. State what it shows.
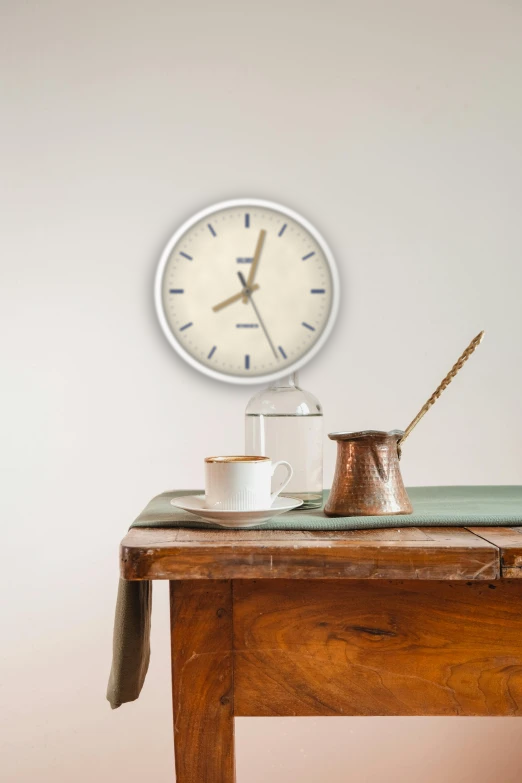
8:02:26
